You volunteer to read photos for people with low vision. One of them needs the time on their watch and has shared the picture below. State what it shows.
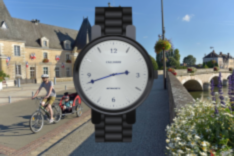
2:42
